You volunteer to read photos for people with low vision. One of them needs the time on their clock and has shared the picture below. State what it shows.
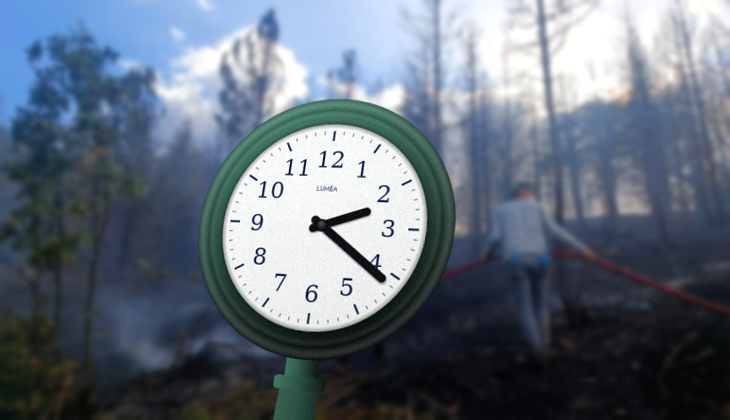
2:21
